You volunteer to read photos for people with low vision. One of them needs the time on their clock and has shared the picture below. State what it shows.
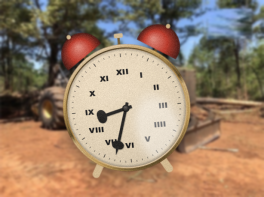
8:33
